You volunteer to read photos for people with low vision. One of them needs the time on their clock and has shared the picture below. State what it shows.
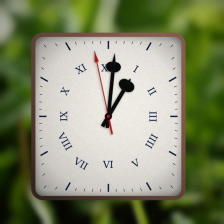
1:00:58
